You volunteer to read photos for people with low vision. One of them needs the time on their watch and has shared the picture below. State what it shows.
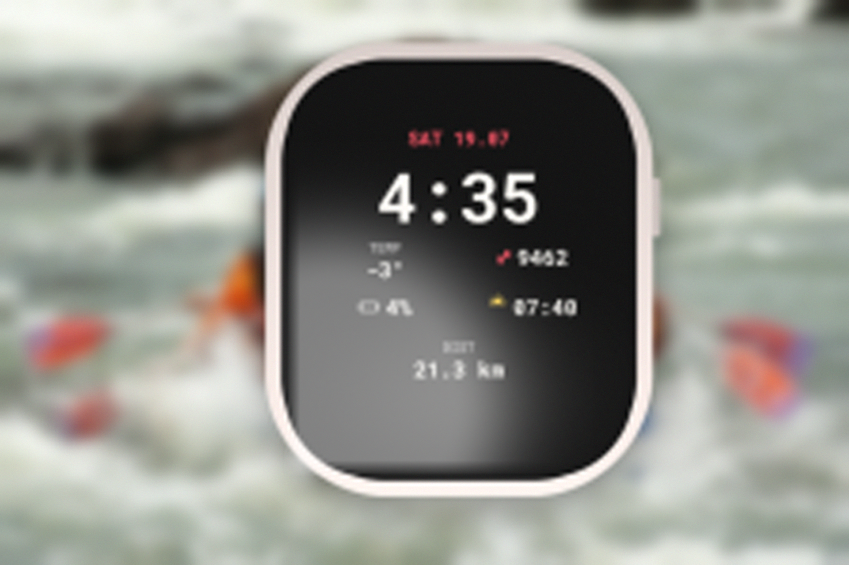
4:35
